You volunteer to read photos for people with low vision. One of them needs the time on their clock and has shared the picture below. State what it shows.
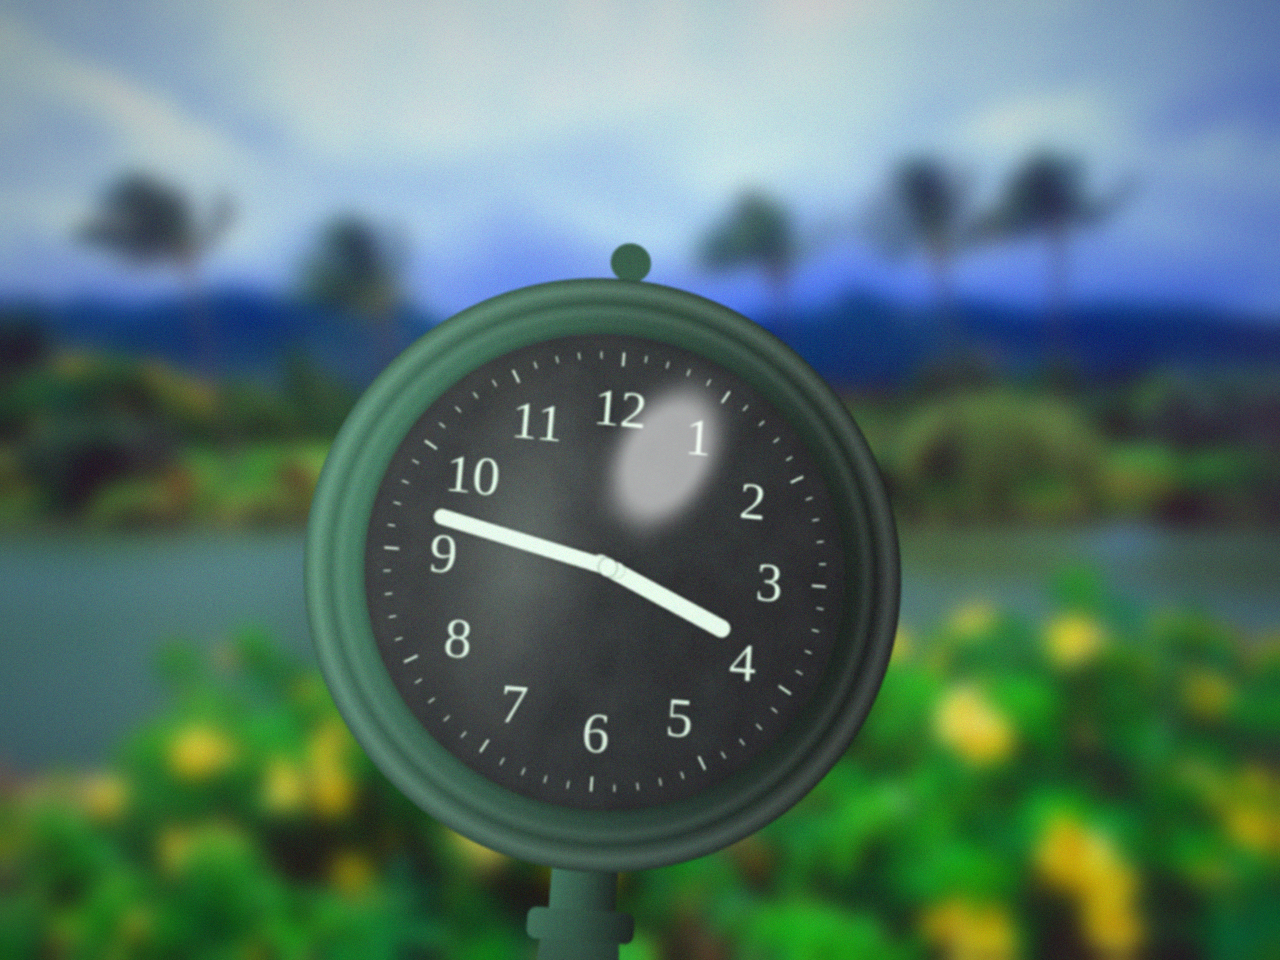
3:47
